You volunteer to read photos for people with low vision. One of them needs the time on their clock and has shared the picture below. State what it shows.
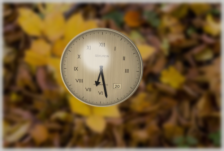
6:28
